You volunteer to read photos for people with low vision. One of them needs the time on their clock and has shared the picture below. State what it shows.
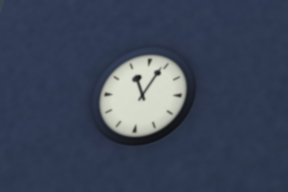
11:04
